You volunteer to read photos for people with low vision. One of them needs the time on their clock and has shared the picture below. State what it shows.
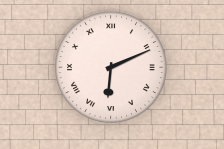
6:11
